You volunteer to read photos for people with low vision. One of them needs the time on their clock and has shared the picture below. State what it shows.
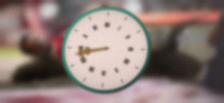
8:43
